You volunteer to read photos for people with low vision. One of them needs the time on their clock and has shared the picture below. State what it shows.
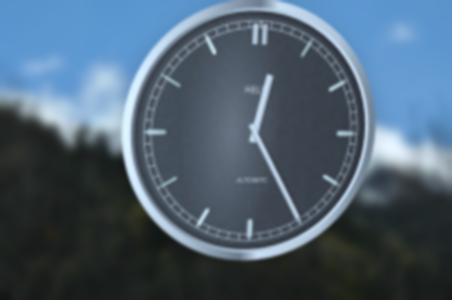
12:25
